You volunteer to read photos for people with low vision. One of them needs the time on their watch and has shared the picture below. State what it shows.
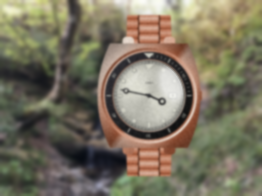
3:47
